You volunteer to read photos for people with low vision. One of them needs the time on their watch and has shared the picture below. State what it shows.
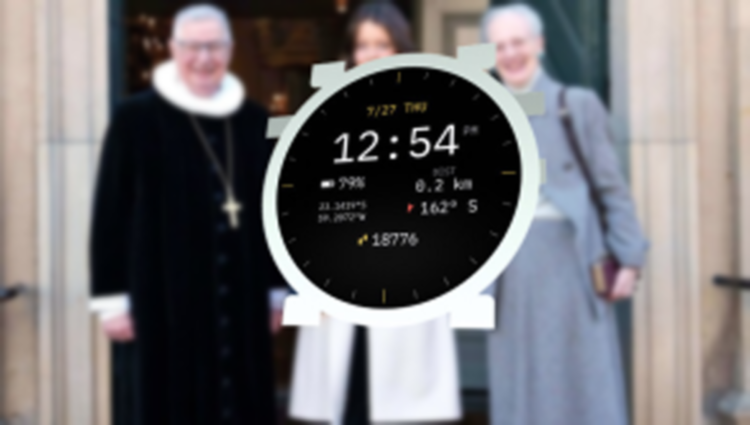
12:54
